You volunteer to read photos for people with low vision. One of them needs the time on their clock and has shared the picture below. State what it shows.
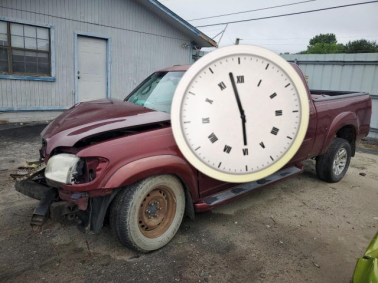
5:58
